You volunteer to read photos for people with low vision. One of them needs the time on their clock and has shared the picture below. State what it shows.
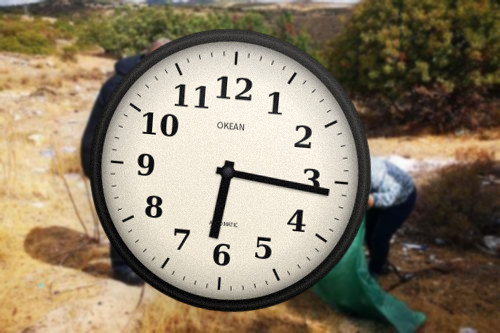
6:16
